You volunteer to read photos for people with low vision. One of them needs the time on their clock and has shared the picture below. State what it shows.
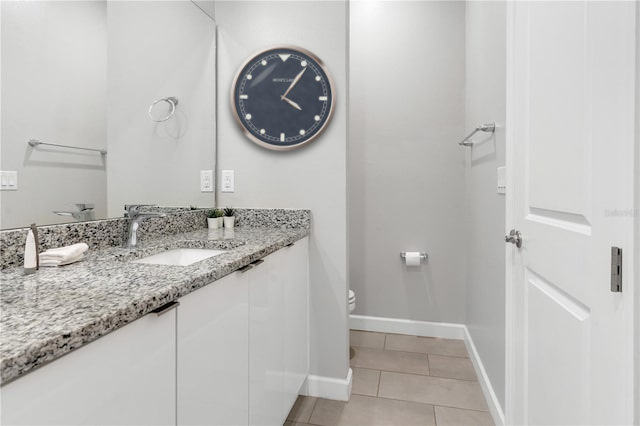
4:06
